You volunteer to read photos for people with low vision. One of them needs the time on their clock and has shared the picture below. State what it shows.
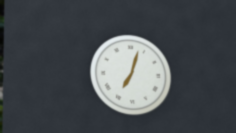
7:03
